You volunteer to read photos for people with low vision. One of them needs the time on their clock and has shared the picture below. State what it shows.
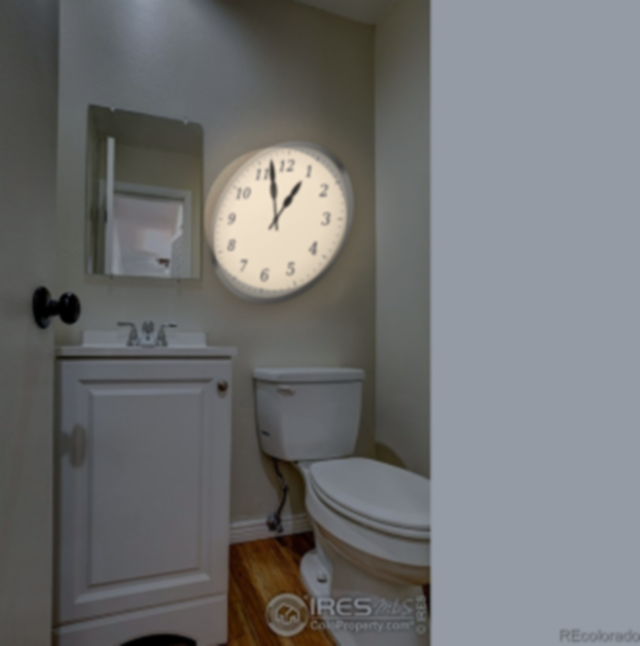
12:57
